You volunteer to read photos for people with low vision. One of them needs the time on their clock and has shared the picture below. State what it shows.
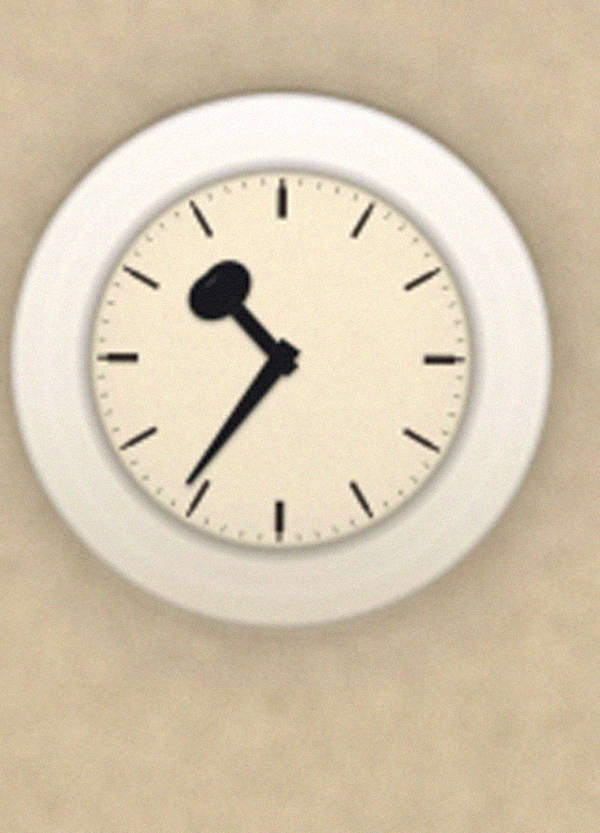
10:36
